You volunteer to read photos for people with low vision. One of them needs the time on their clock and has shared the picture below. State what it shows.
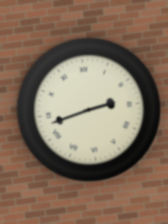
2:43
